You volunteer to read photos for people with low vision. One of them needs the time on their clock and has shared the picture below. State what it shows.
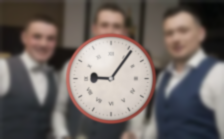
9:06
